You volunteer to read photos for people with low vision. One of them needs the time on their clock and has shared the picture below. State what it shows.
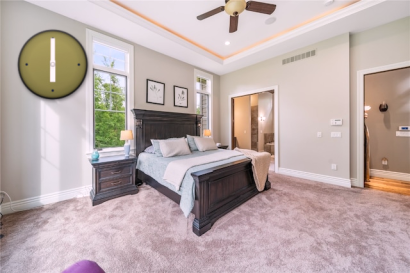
6:00
